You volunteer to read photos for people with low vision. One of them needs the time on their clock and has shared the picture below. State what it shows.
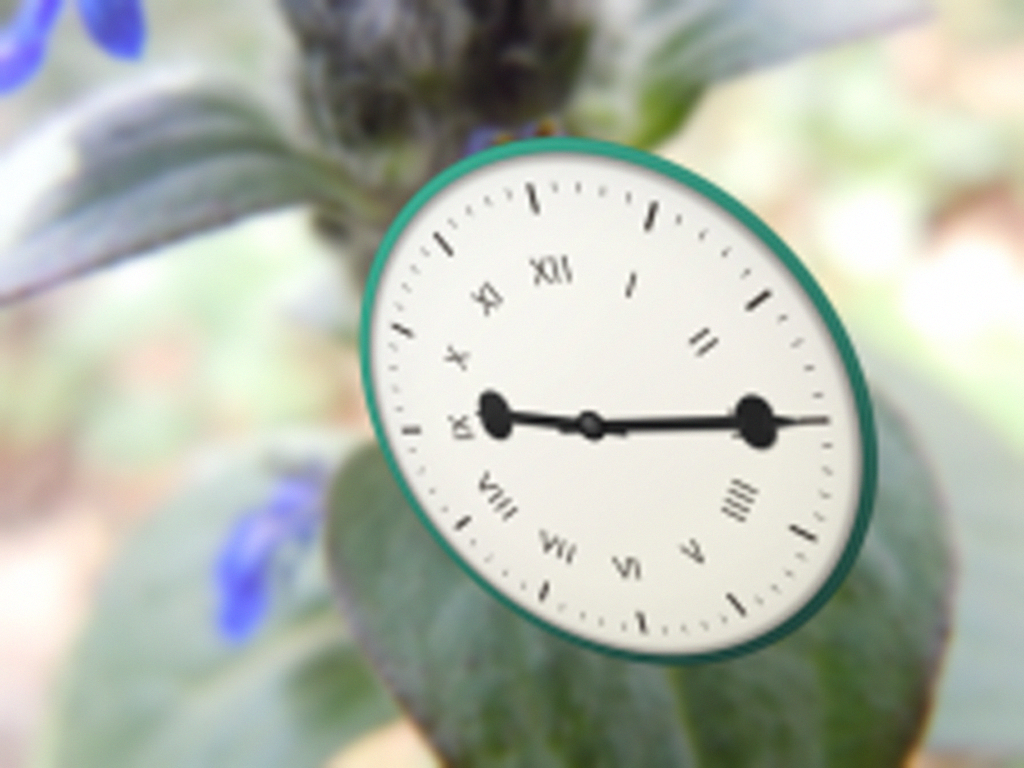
9:15
